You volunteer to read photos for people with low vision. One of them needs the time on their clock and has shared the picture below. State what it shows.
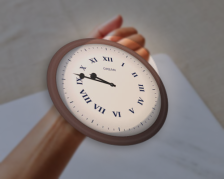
9:47
